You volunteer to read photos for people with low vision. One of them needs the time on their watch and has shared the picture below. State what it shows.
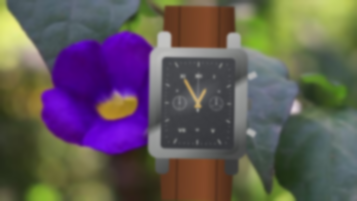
12:55
